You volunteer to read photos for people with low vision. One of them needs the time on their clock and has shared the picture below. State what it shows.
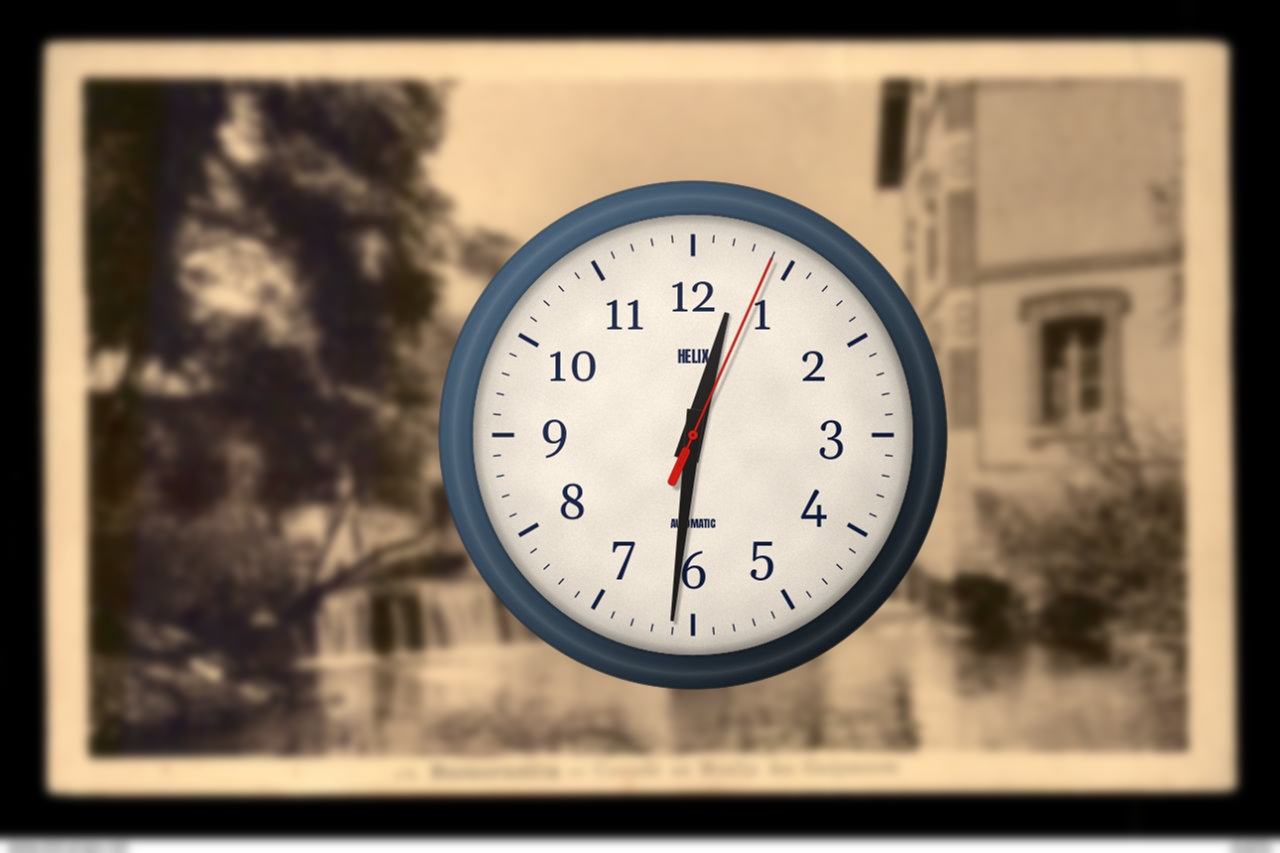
12:31:04
